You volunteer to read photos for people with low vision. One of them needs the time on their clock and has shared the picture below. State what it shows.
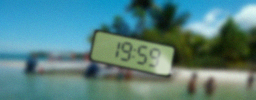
19:59
